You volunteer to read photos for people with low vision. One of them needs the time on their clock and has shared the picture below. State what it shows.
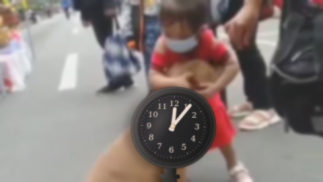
12:06
